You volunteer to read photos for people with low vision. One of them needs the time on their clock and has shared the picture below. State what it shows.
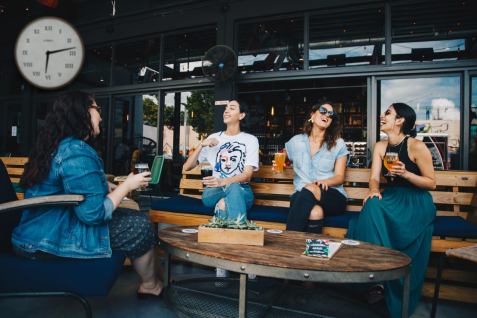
6:13
